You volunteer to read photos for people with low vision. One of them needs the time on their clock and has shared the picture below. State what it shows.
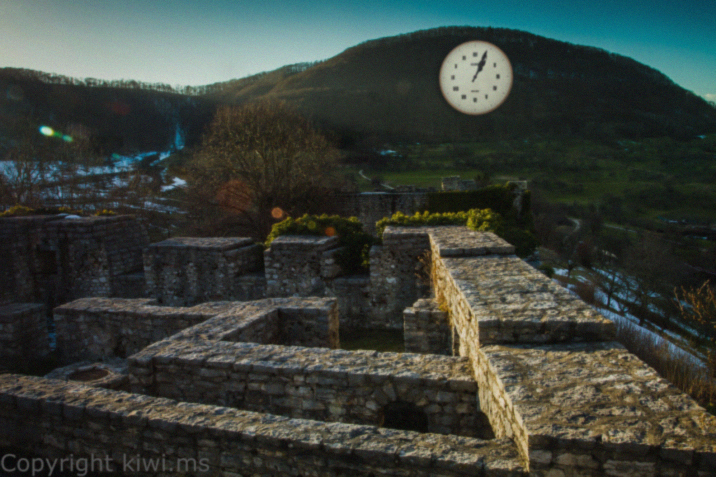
1:04
